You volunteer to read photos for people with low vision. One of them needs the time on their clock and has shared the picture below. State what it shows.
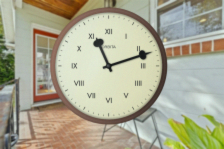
11:12
